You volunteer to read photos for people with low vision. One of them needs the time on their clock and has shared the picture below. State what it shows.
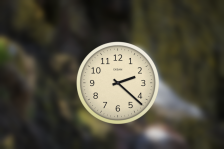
2:22
